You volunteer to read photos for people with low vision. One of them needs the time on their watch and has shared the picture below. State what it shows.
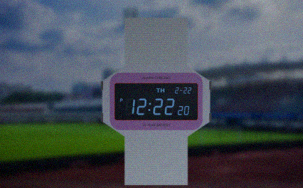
12:22:20
